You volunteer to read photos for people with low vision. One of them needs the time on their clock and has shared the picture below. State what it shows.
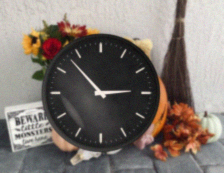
2:53
